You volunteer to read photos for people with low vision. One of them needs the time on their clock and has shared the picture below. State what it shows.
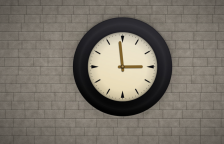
2:59
